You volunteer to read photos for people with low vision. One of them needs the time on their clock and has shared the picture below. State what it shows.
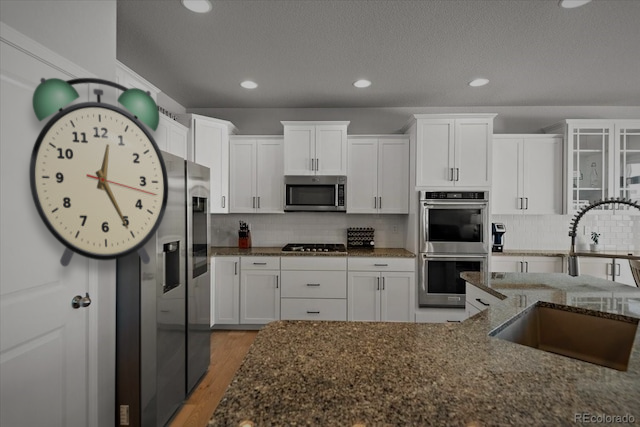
12:25:17
